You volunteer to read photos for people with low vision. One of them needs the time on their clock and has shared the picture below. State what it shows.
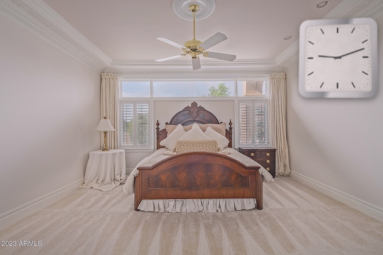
9:12
